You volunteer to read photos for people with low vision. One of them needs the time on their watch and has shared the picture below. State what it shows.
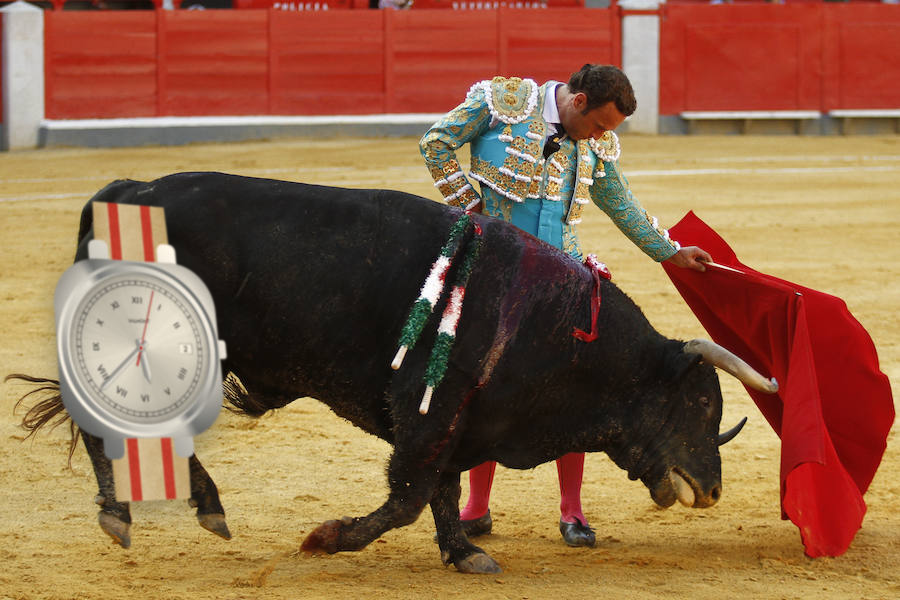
5:38:03
